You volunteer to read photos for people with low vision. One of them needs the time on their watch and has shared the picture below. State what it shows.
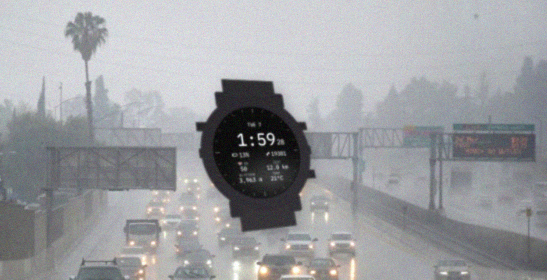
1:59
